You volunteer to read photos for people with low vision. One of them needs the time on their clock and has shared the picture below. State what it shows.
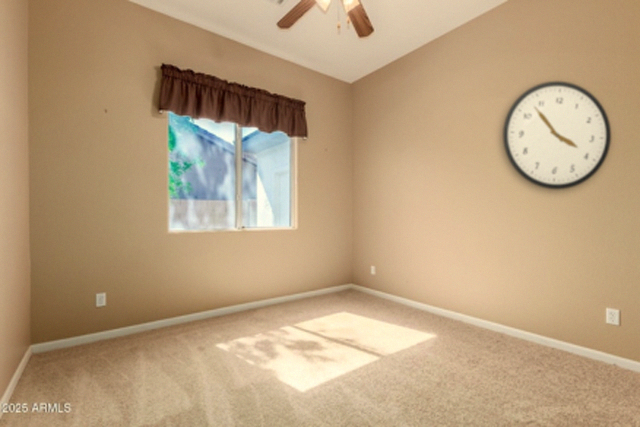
3:53
